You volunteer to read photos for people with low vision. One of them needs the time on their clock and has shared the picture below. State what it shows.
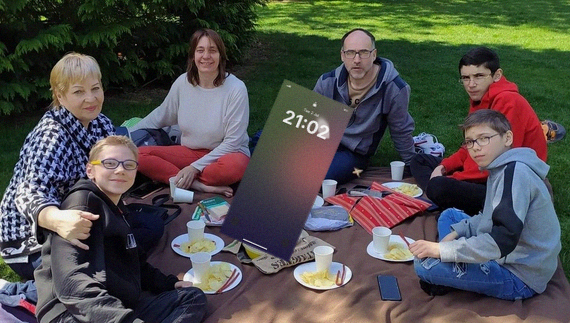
21:02
